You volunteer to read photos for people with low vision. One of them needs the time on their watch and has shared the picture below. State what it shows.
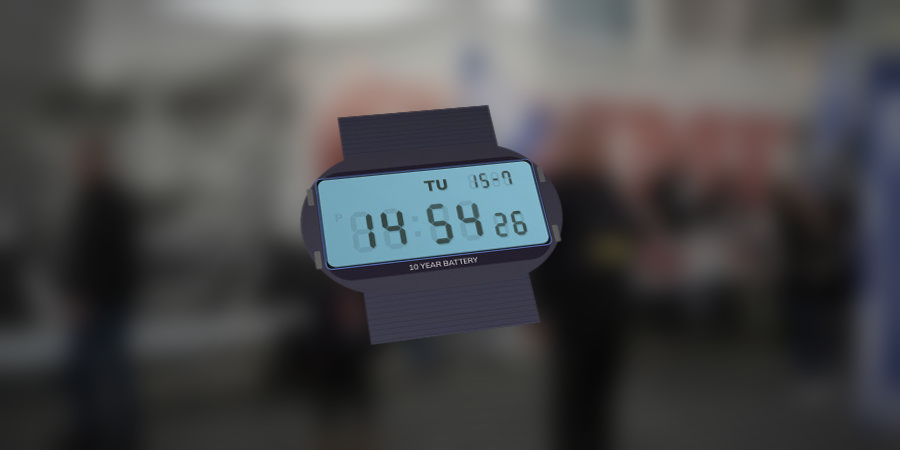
14:54:26
